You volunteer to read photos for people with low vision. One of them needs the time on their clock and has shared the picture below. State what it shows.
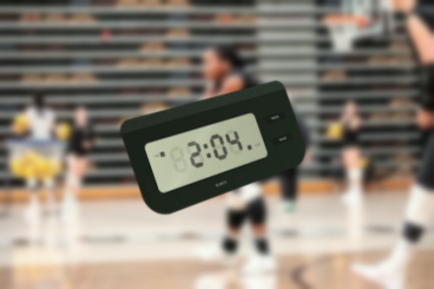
2:04
